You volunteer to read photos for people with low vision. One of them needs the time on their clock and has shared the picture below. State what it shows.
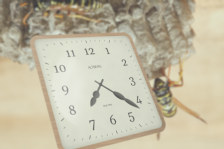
7:22
